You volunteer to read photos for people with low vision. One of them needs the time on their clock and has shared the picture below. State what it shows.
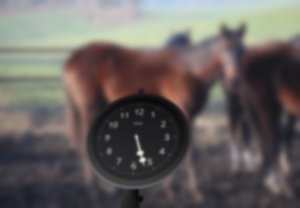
5:27
